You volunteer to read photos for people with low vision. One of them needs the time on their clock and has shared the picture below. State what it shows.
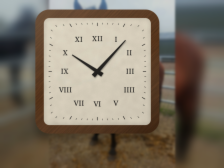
10:07
